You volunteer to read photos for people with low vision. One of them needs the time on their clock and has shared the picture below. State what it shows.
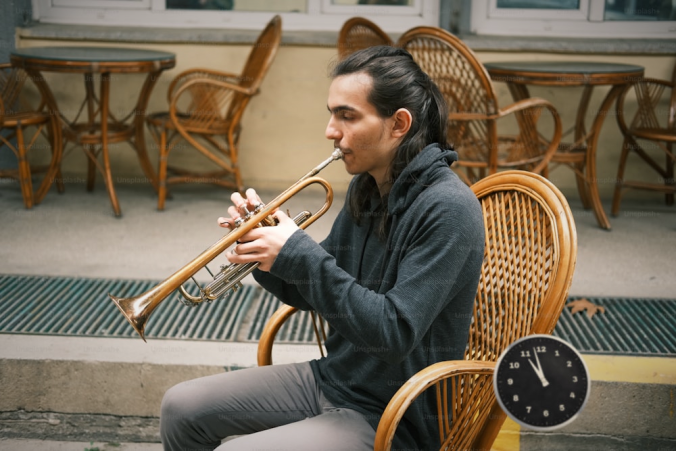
10:58
